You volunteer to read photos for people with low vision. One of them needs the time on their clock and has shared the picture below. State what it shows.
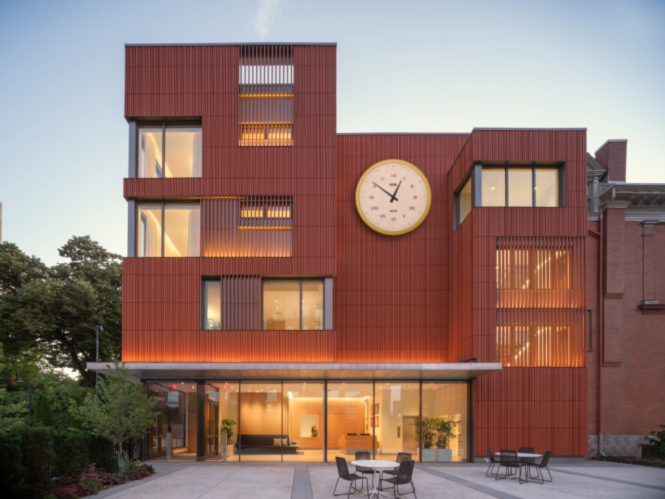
12:51
